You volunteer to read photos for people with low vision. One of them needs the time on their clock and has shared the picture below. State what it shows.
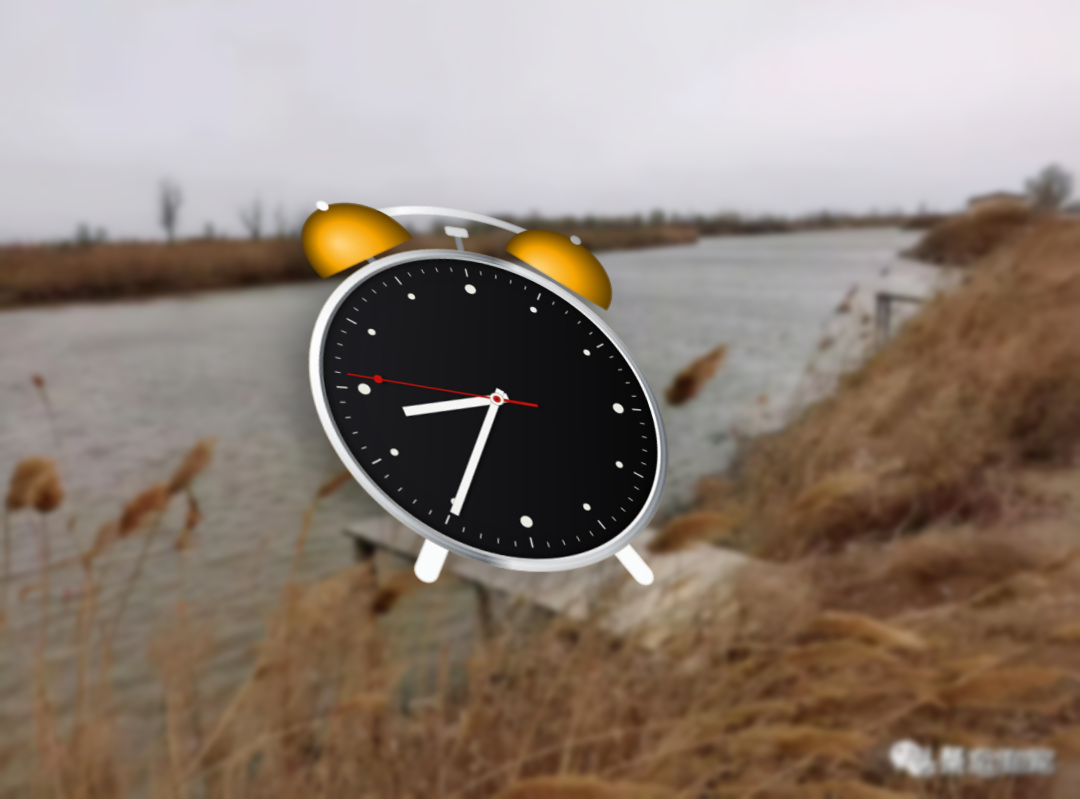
8:34:46
